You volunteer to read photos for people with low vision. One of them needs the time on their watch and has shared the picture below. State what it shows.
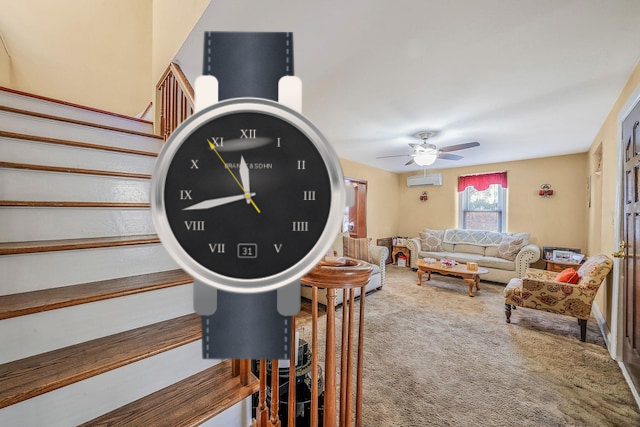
11:42:54
